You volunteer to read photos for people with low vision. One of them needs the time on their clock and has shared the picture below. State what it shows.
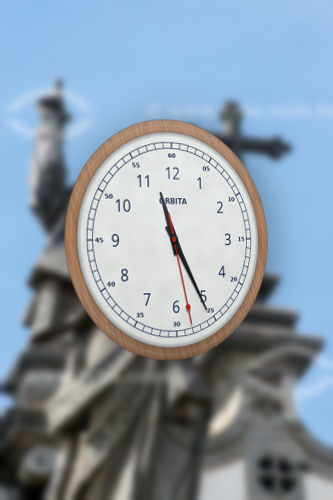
11:25:28
